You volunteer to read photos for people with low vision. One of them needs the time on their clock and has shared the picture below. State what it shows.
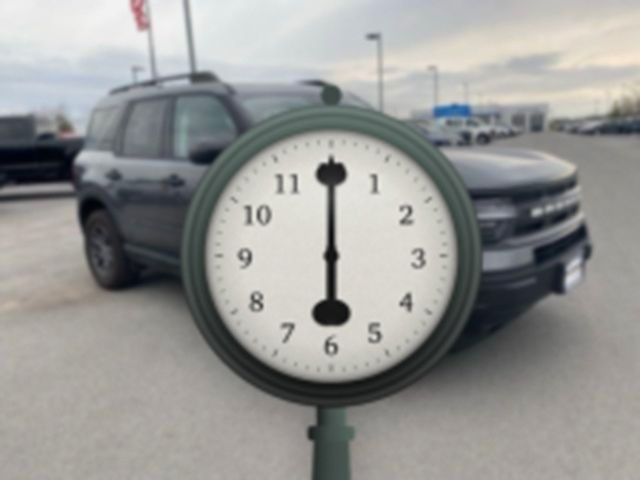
6:00
